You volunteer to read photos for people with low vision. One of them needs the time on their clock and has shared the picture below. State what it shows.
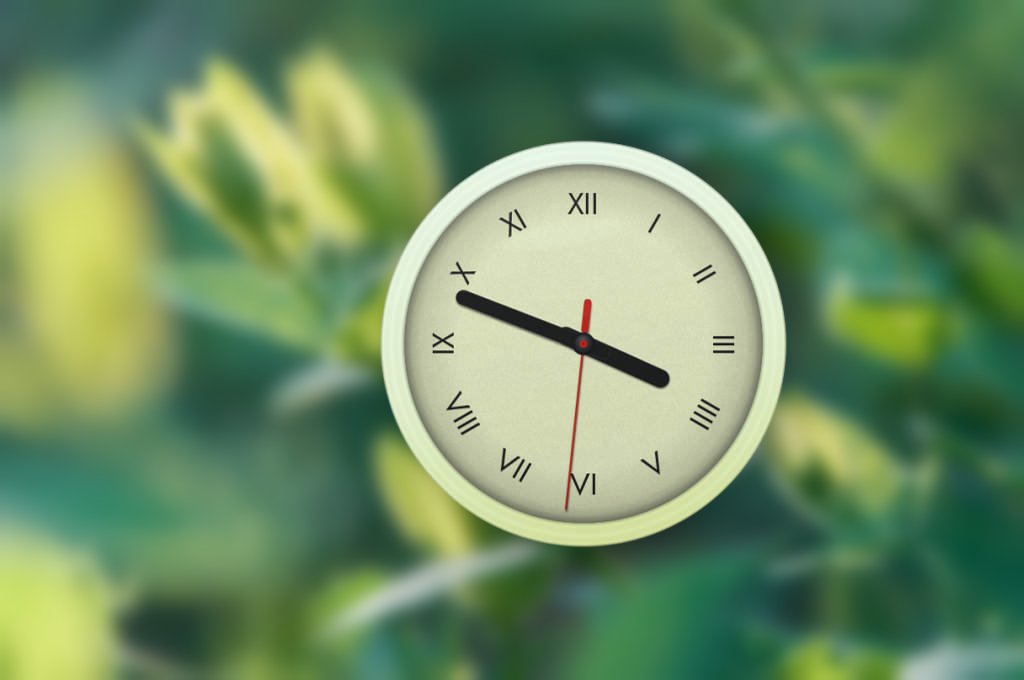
3:48:31
